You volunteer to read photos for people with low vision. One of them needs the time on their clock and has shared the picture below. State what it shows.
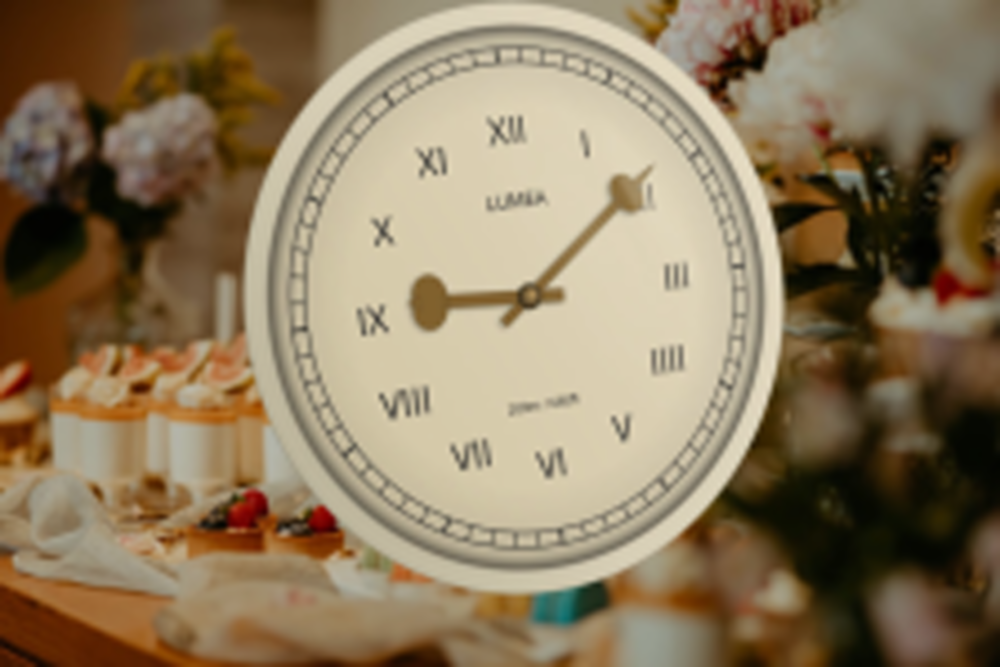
9:09
